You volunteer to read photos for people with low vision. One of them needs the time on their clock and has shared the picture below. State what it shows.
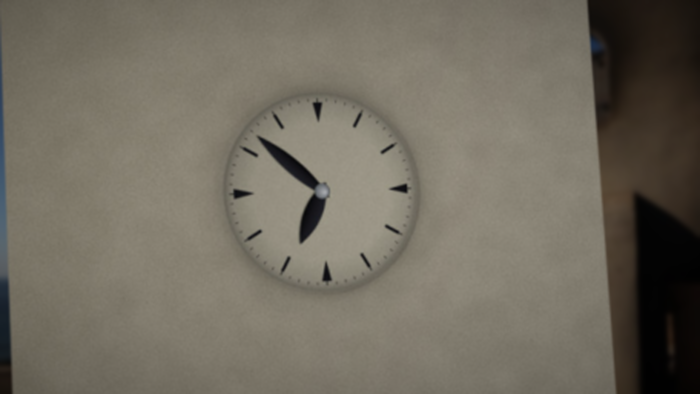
6:52
